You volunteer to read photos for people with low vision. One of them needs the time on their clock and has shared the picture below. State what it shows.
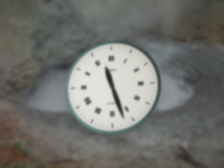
11:27
